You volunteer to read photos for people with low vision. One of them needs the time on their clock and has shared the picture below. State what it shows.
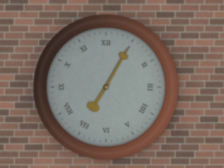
7:05
